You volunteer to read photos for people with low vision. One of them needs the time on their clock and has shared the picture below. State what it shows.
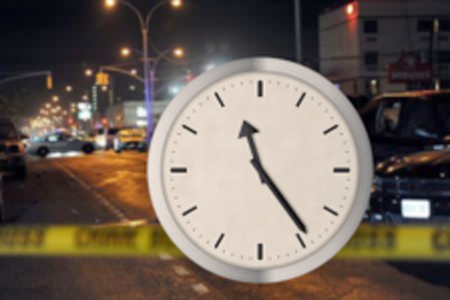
11:24
